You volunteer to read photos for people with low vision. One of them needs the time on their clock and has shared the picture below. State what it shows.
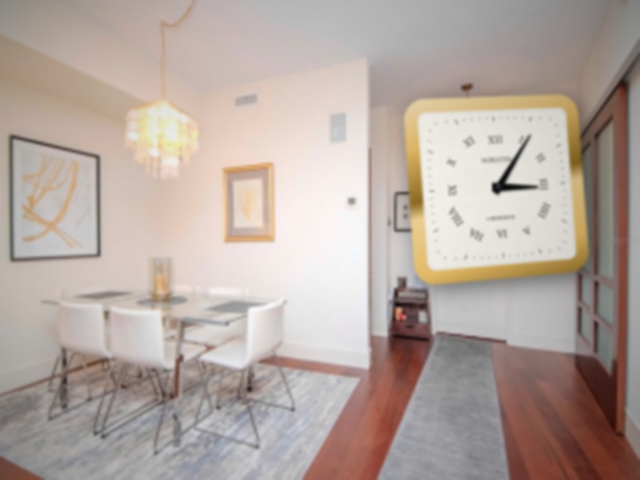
3:06
